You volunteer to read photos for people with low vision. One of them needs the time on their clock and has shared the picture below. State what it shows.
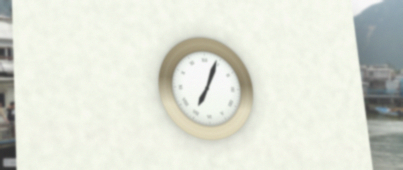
7:04
